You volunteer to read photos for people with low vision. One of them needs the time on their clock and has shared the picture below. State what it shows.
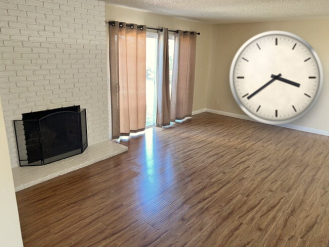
3:39
